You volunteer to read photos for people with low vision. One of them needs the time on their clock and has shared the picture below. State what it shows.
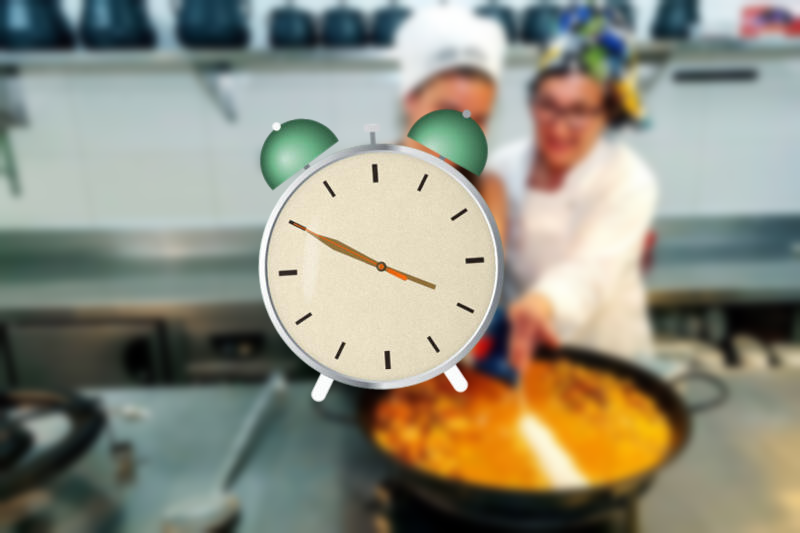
3:49:50
